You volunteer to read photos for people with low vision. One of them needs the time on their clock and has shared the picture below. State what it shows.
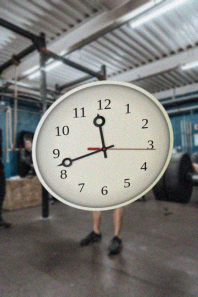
11:42:16
